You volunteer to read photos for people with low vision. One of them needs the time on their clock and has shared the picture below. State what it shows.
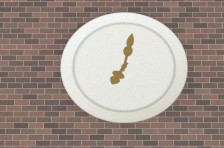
7:02
